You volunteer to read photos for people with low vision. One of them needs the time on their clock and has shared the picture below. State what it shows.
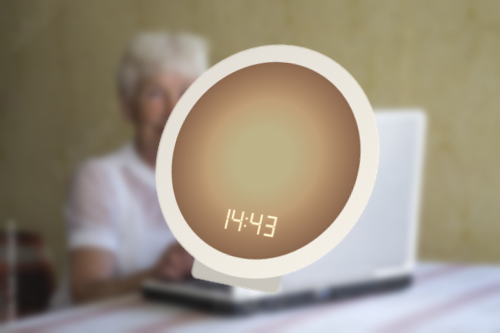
14:43
